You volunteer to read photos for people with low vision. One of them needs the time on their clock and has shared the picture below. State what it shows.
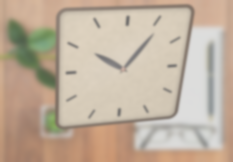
10:06
